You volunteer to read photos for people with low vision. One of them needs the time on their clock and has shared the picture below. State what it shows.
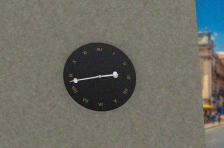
2:43
